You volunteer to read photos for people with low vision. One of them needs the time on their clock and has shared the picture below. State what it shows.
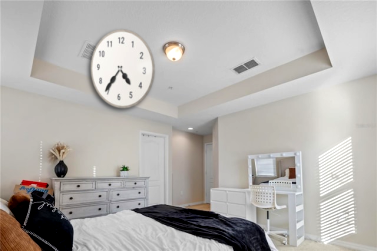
4:36
